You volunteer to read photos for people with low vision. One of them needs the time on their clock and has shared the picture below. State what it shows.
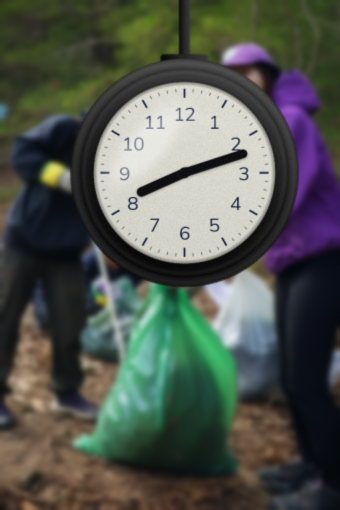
8:12
